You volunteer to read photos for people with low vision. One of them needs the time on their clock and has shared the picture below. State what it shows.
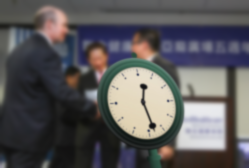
12:28
